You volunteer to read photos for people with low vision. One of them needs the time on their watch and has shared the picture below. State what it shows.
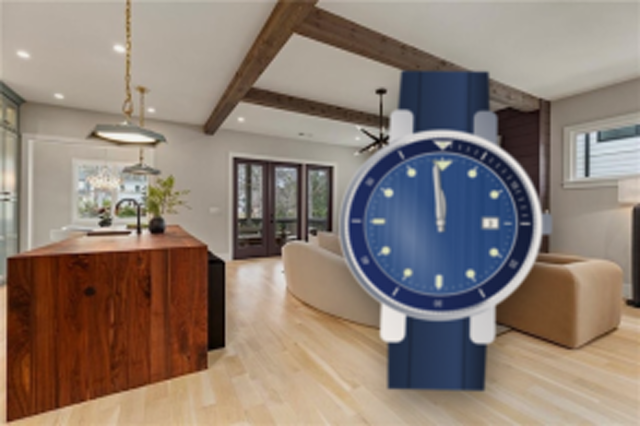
11:59
